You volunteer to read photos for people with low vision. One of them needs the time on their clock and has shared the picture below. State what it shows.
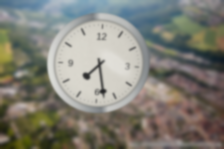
7:28
